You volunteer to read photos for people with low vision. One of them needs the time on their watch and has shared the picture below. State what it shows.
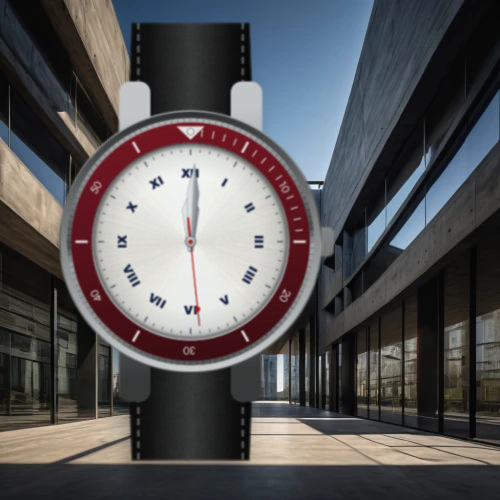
12:00:29
